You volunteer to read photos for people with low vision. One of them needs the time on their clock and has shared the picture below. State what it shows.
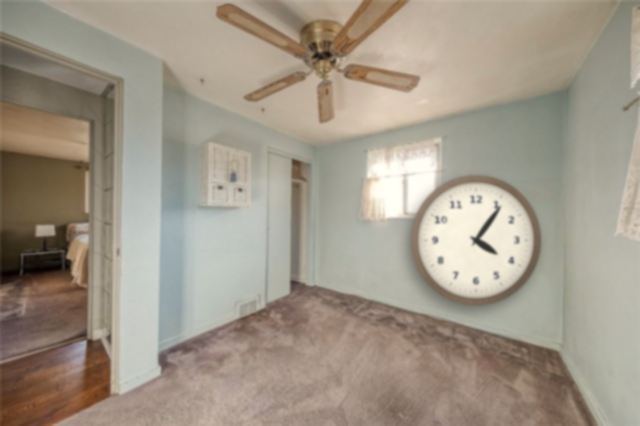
4:06
